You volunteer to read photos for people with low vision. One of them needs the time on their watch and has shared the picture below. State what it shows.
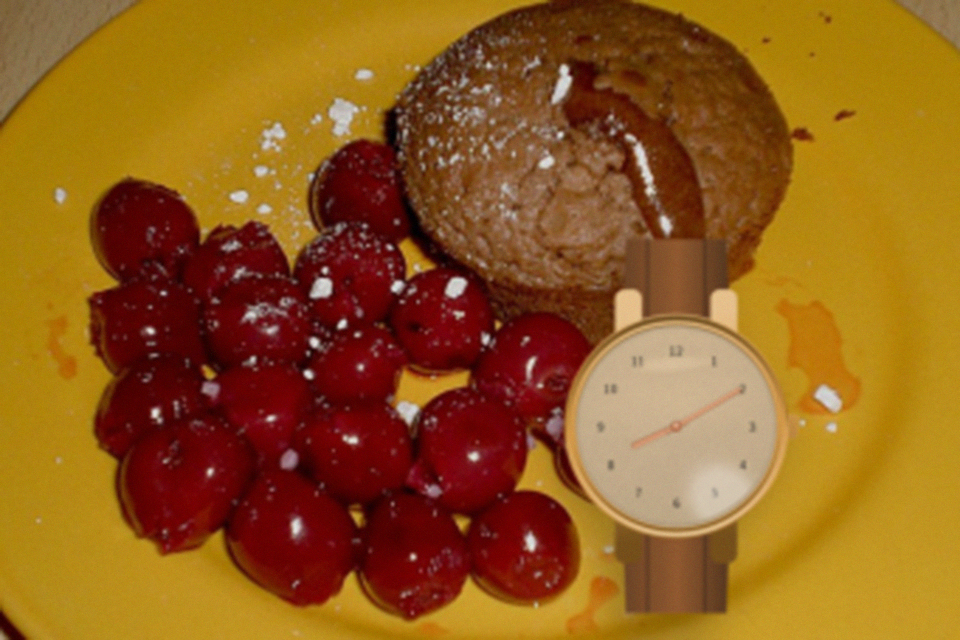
8:10
